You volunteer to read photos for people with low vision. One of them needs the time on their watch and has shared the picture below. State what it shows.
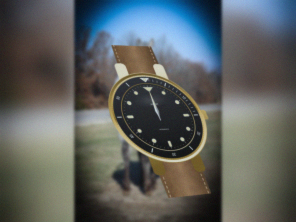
12:00
